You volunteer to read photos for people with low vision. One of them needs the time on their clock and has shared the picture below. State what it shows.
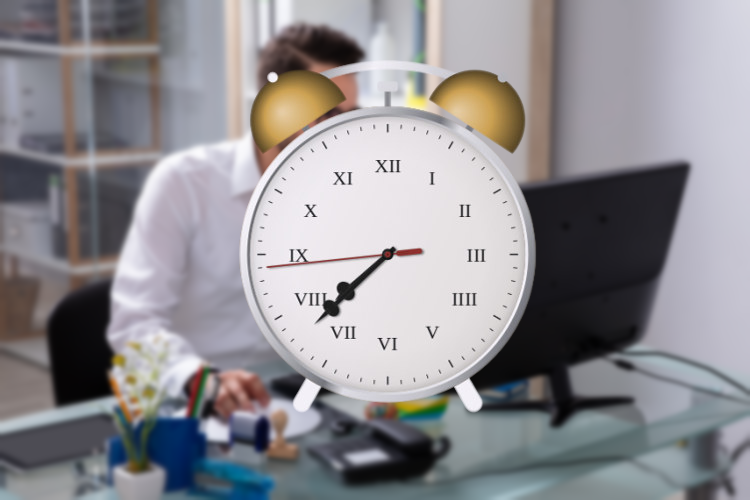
7:37:44
